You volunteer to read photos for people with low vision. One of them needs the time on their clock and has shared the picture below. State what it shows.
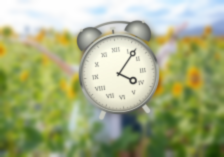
4:07
